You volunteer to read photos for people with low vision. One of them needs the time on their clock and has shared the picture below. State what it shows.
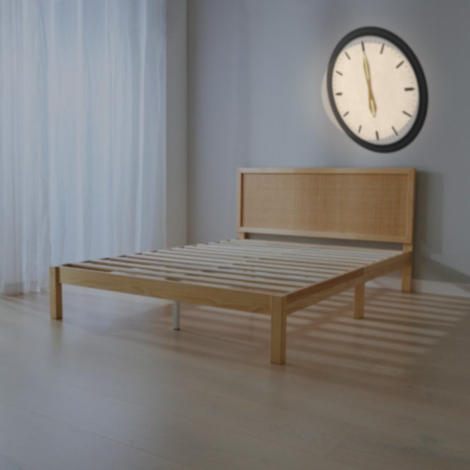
6:00
